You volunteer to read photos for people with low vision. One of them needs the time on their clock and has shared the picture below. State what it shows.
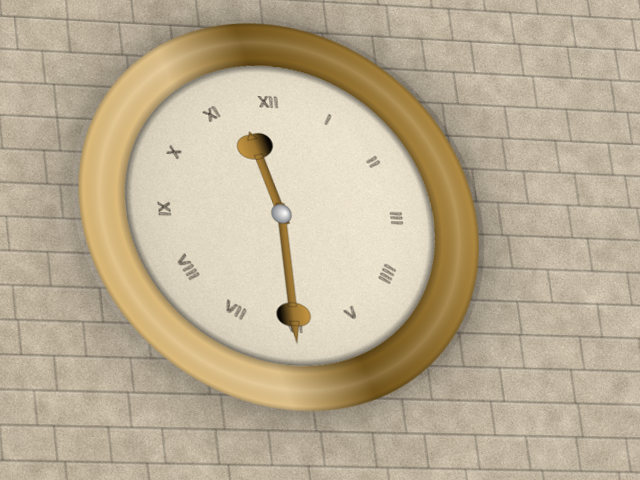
11:30
